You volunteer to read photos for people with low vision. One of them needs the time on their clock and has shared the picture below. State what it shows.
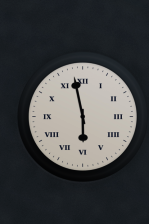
5:58
